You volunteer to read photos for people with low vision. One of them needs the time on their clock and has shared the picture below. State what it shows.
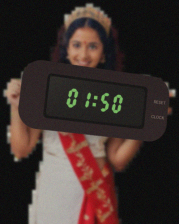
1:50
